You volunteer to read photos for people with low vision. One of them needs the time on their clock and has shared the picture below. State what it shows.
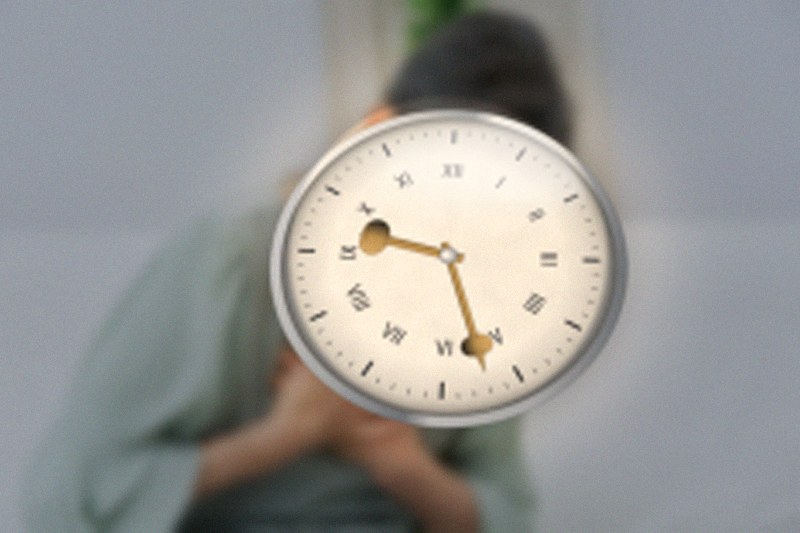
9:27
